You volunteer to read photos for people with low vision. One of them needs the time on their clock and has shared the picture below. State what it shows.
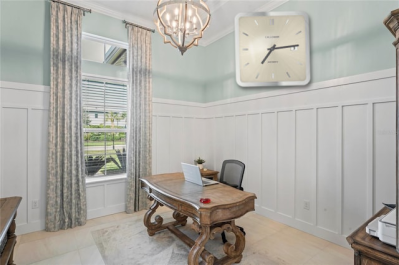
7:14
